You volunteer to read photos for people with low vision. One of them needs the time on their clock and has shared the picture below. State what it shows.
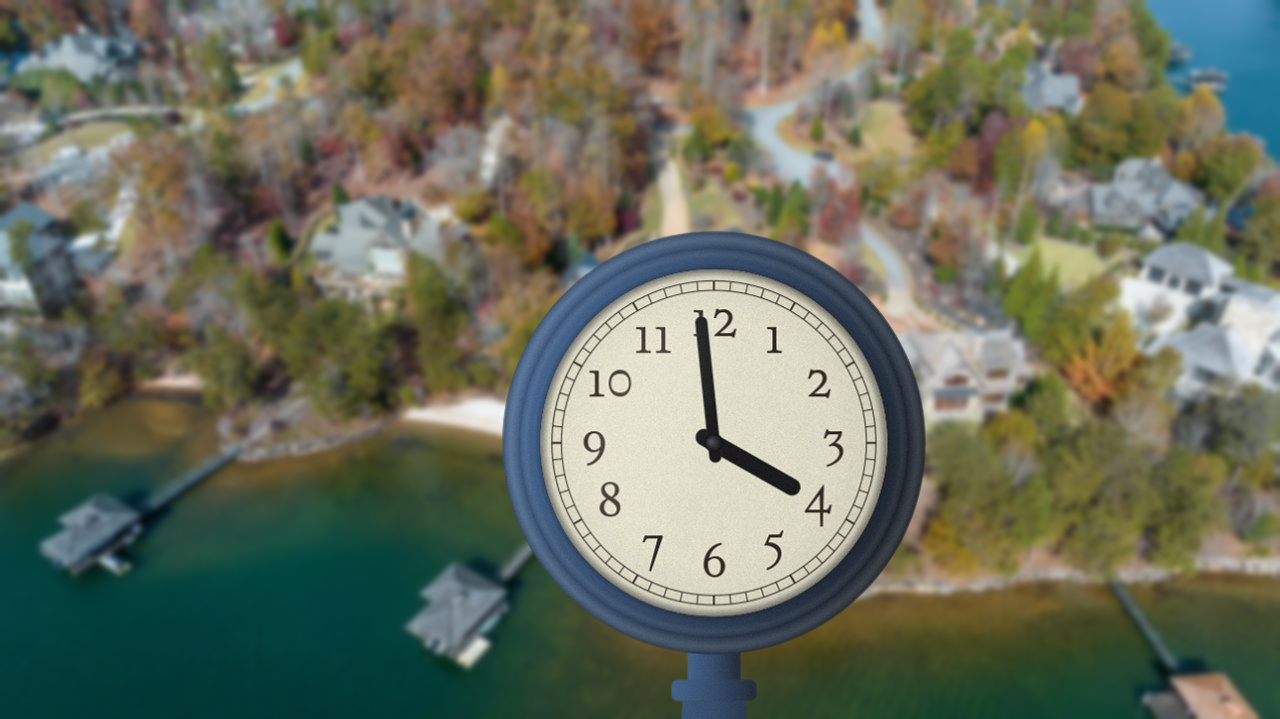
3:59
